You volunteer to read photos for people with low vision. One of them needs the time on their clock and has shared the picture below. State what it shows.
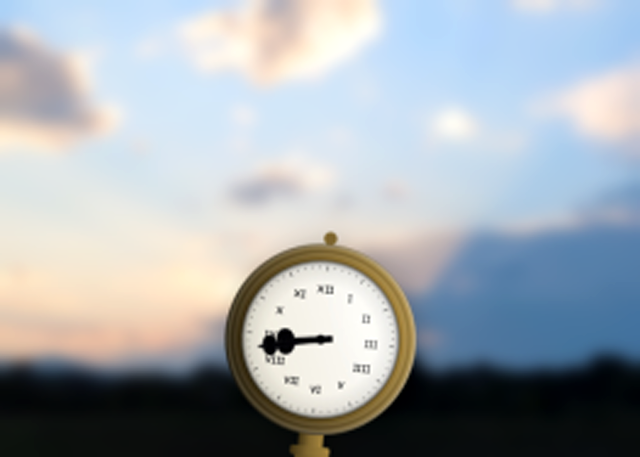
8:43
